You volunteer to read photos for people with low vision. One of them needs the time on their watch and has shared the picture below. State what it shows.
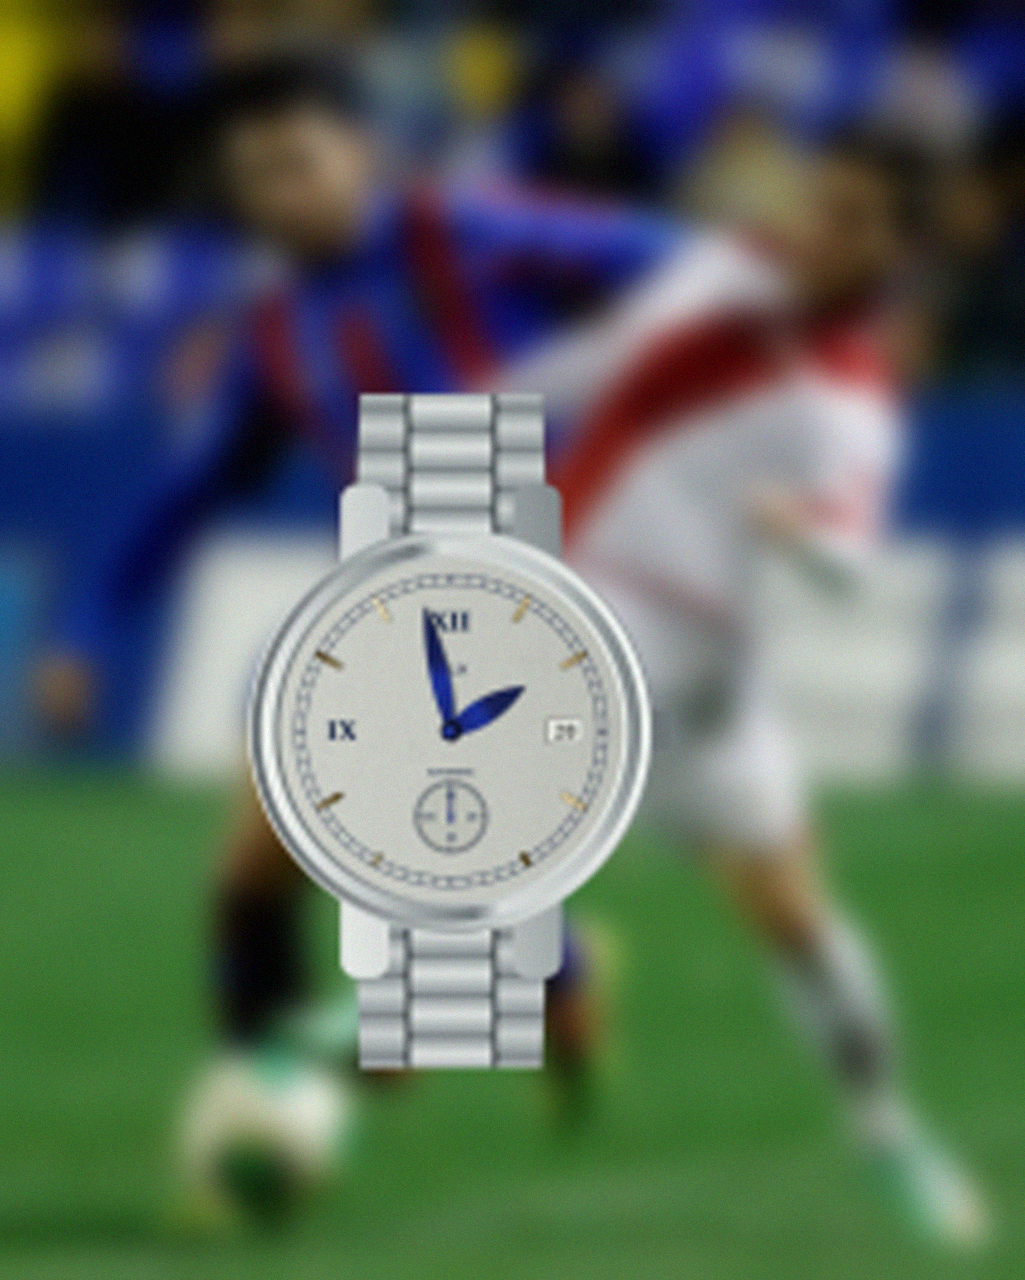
1:58
